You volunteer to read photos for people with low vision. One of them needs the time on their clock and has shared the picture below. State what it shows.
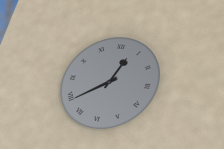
12:39
